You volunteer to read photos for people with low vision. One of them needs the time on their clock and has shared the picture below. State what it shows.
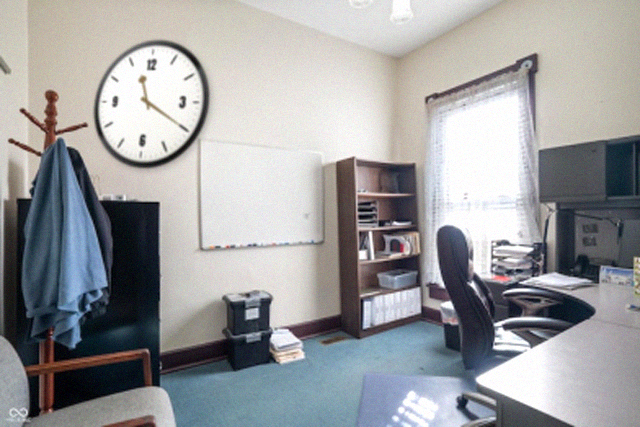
11:20
